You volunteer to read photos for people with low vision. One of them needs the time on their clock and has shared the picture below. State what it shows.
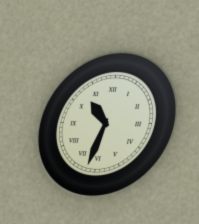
10:32
